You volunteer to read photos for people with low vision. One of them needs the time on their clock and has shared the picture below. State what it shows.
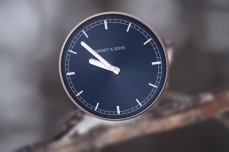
9:53
